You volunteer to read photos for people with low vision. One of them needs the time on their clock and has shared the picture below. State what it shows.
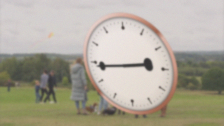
2:44
